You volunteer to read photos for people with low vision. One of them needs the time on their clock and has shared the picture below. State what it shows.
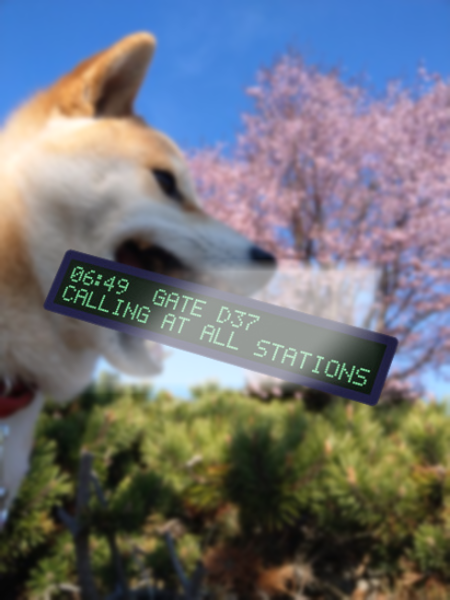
6:49
